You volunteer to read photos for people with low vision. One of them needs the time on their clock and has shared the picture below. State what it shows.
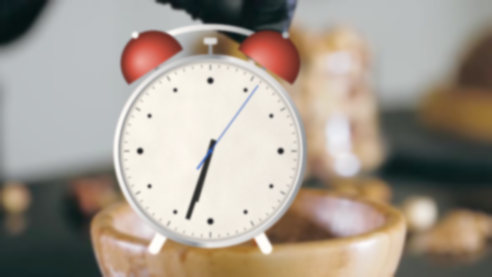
6:33:06
